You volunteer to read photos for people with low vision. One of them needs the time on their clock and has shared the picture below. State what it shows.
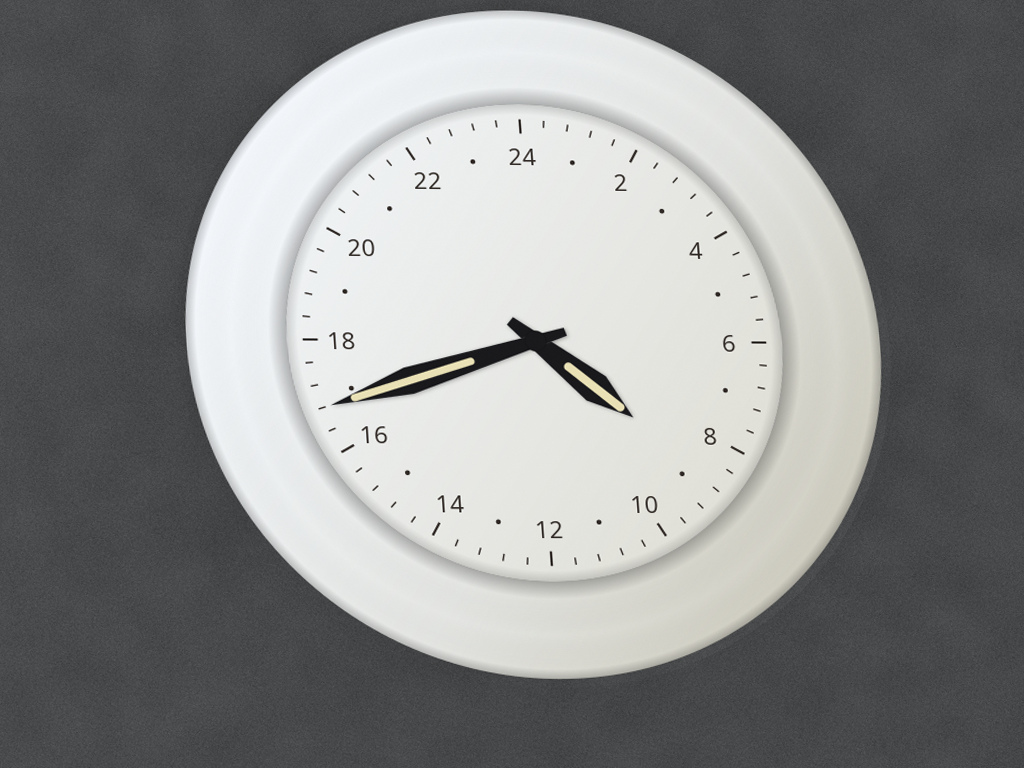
8:42
